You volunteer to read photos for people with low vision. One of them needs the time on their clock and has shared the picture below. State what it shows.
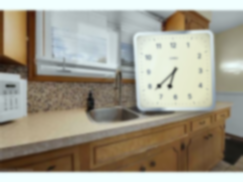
6:38
